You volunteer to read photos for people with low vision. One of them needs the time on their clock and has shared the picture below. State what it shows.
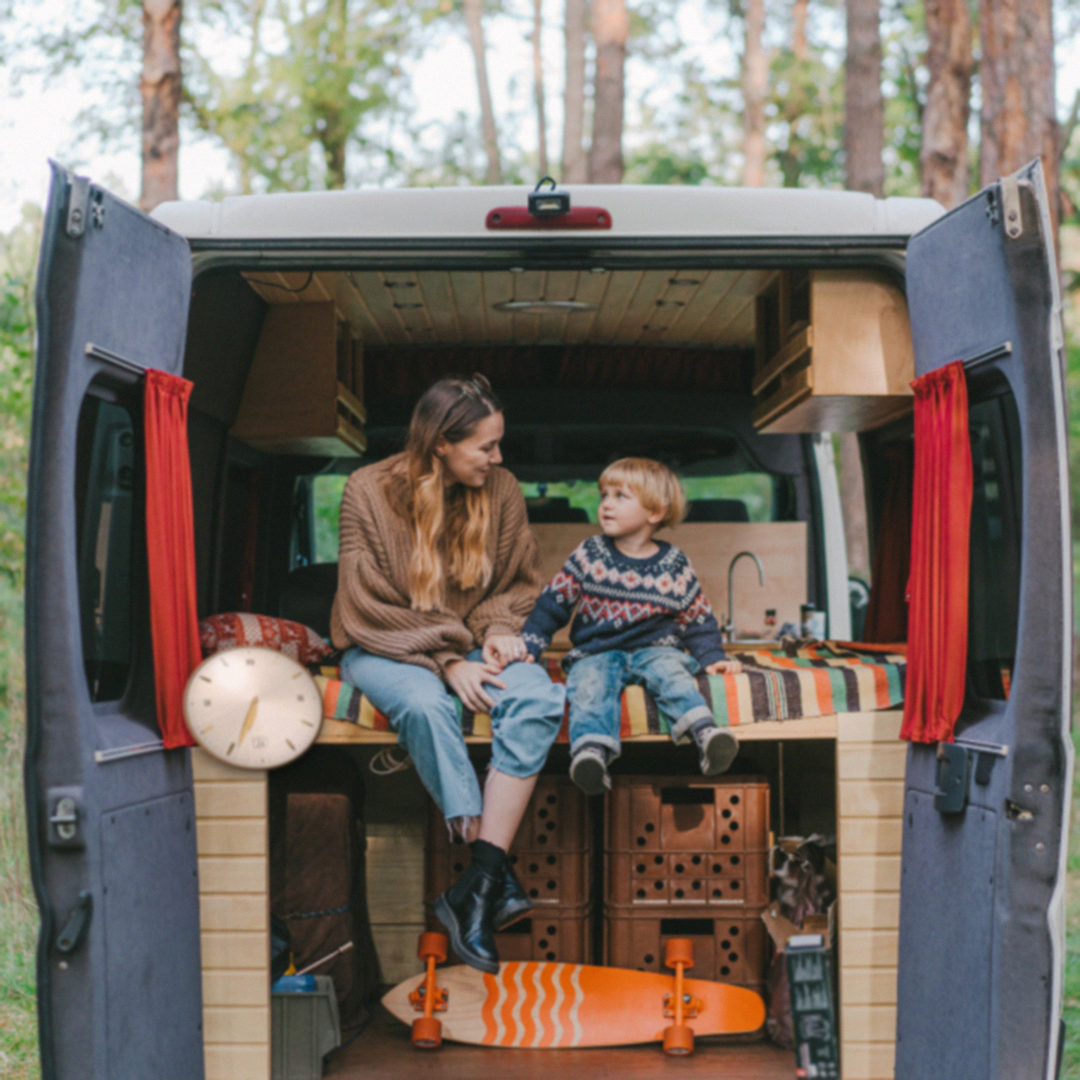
6:34
